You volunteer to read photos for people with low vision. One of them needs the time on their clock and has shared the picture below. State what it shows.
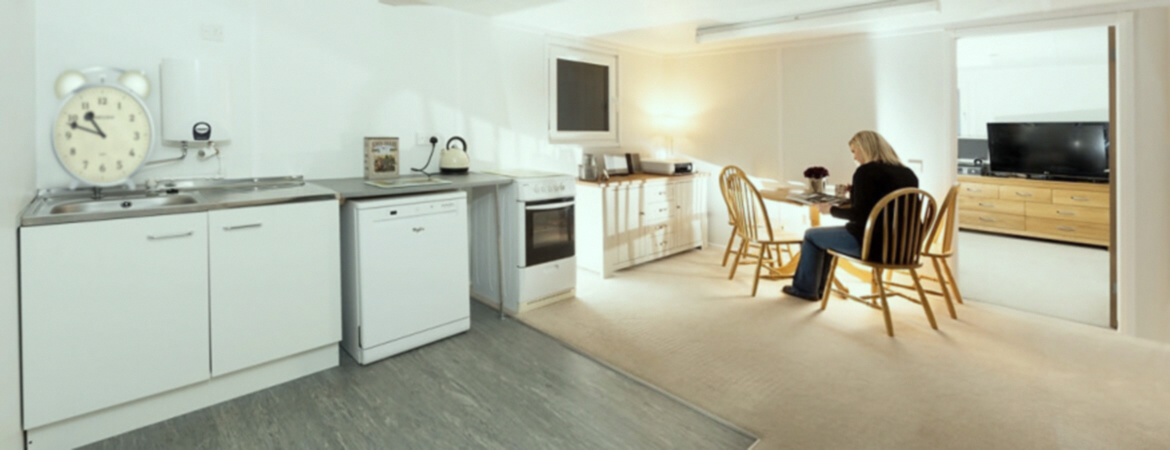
10:48
